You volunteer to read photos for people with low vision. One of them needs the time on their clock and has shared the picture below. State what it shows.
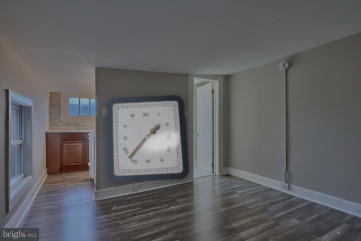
1:37
